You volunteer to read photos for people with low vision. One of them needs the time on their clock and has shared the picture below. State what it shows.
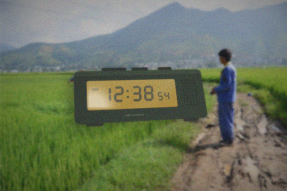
12:38:54
